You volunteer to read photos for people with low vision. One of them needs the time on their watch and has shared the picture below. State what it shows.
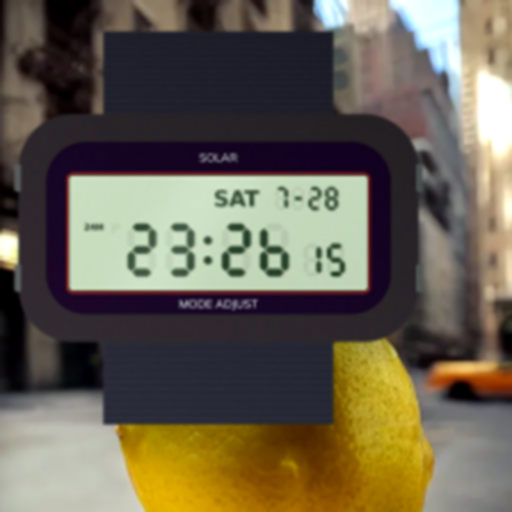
23:26:15
